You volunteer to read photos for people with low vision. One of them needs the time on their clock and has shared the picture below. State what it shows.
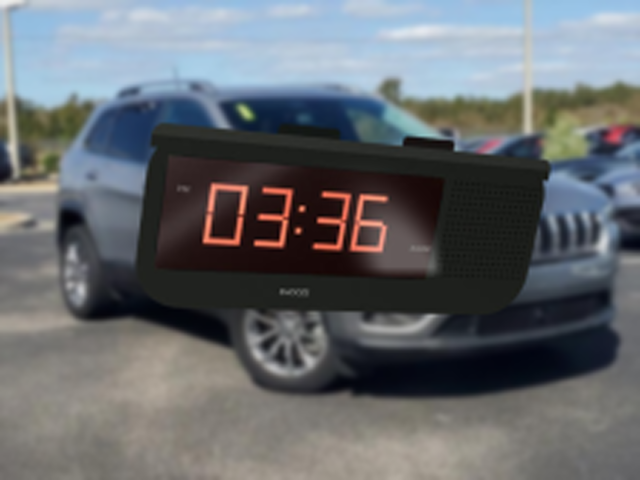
3:36
